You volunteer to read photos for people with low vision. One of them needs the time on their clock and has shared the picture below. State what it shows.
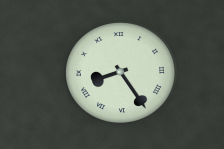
8:25
